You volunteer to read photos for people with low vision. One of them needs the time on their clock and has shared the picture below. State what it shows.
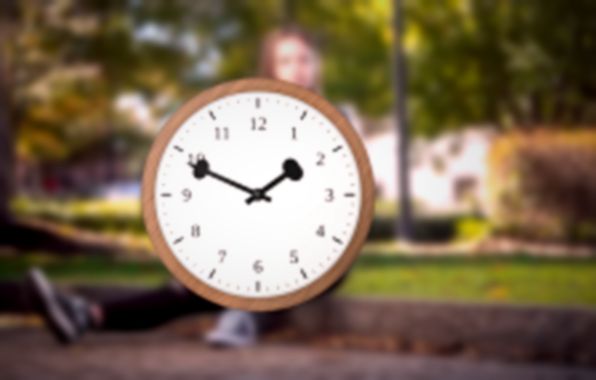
1:49
